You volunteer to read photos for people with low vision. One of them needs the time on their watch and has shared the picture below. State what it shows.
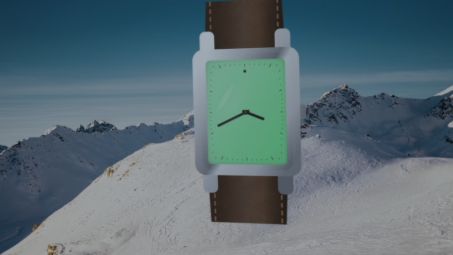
3:41
